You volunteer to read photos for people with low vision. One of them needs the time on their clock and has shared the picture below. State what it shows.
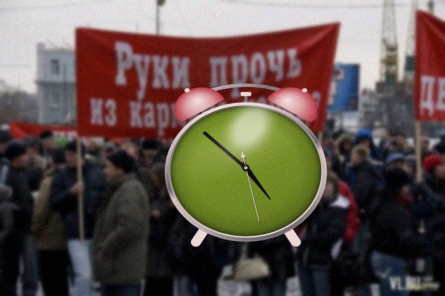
4:52:28
